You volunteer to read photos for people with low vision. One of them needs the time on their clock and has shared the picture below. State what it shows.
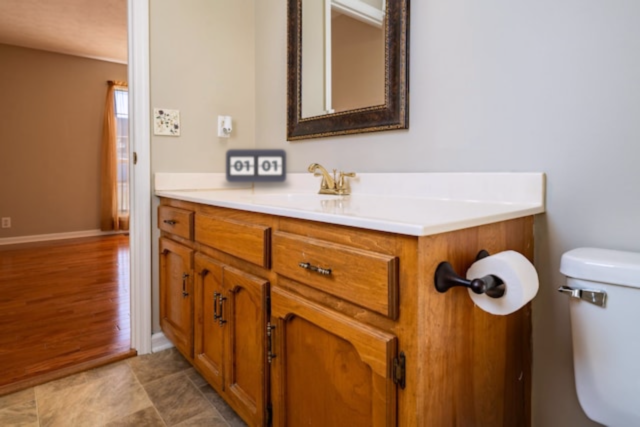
1:01
